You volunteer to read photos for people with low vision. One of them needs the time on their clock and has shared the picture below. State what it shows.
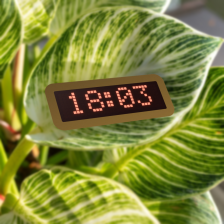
18:03
